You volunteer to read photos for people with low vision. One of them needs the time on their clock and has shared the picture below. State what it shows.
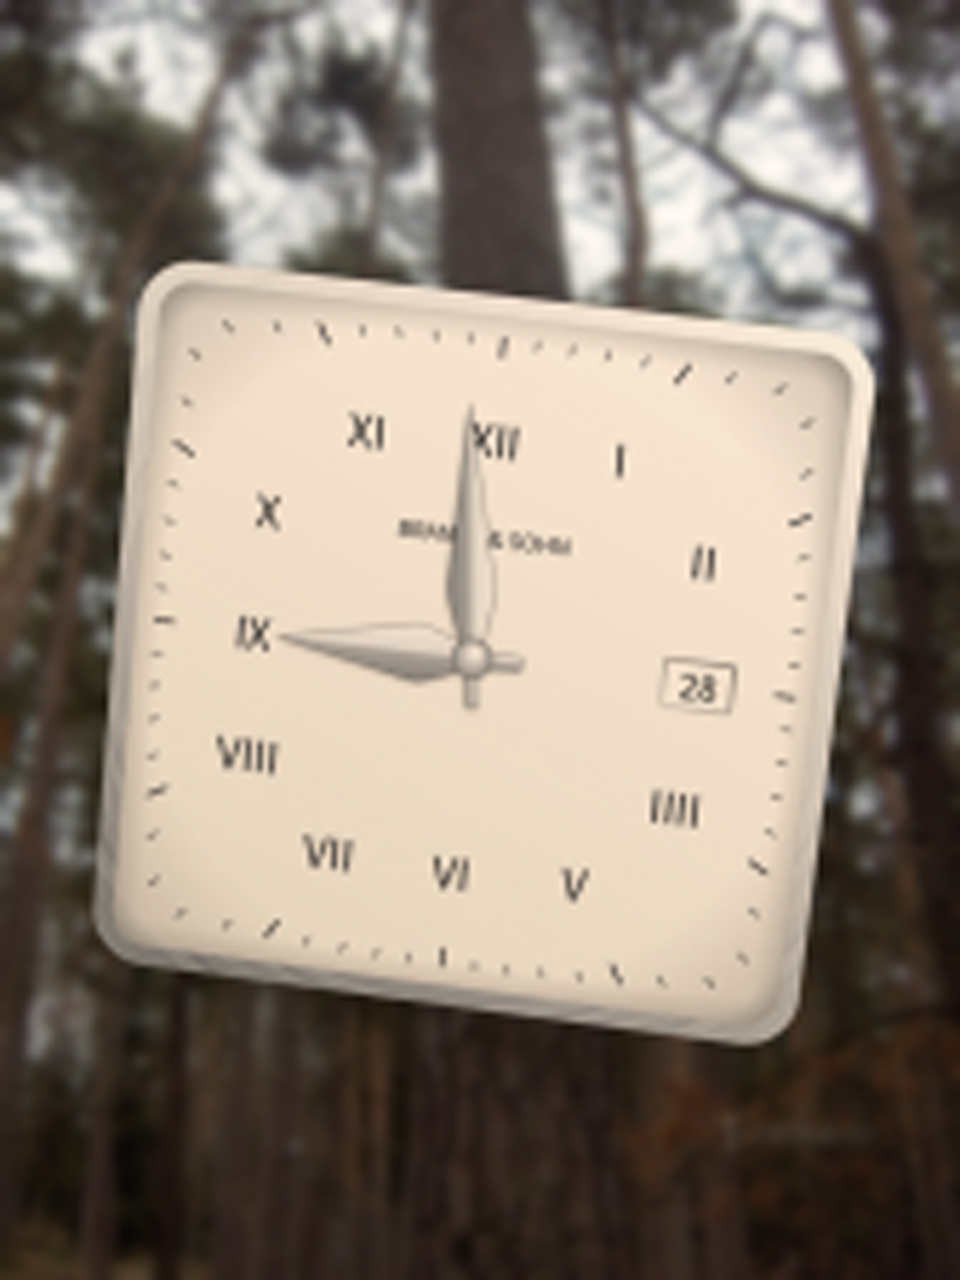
8:59
